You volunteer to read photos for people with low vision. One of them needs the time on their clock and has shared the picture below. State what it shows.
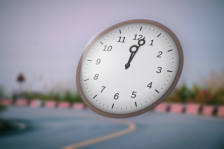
12:02
